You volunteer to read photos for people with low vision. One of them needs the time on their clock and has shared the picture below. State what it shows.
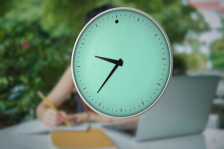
9:37
